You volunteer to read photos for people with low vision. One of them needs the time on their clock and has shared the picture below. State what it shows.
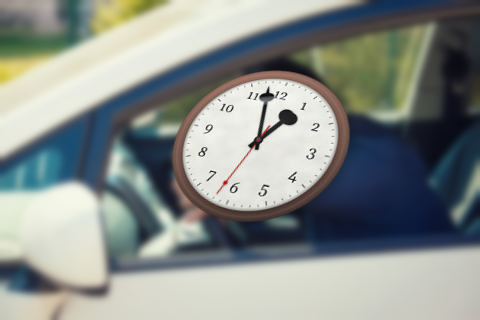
12:57:32
